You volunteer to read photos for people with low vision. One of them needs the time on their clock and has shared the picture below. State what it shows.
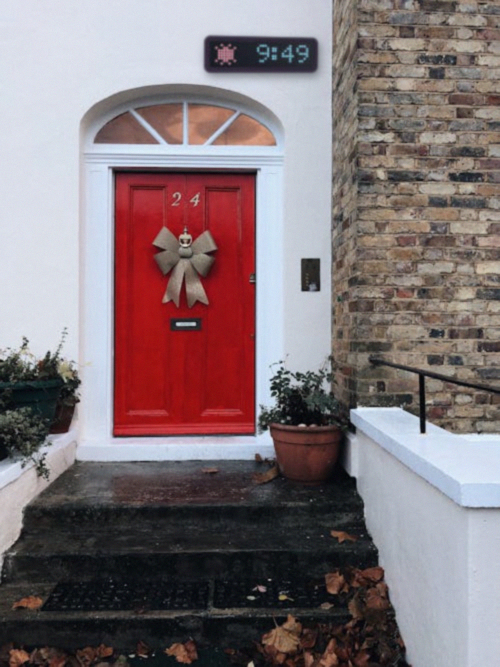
9:49
